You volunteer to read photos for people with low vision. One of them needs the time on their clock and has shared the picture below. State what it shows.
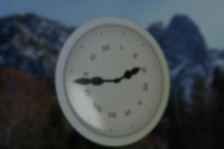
2:48
